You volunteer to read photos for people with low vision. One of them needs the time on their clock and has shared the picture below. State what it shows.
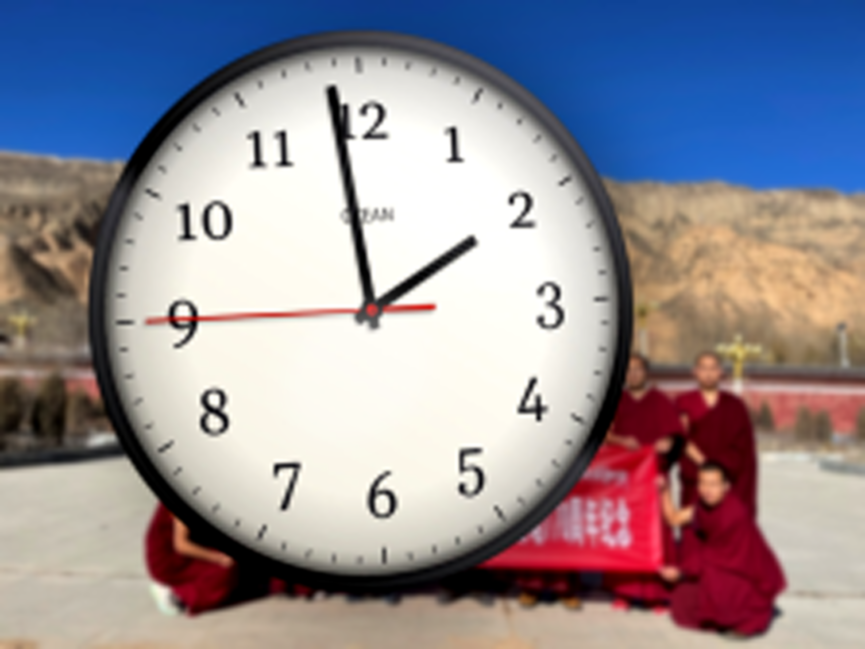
1:58:45
